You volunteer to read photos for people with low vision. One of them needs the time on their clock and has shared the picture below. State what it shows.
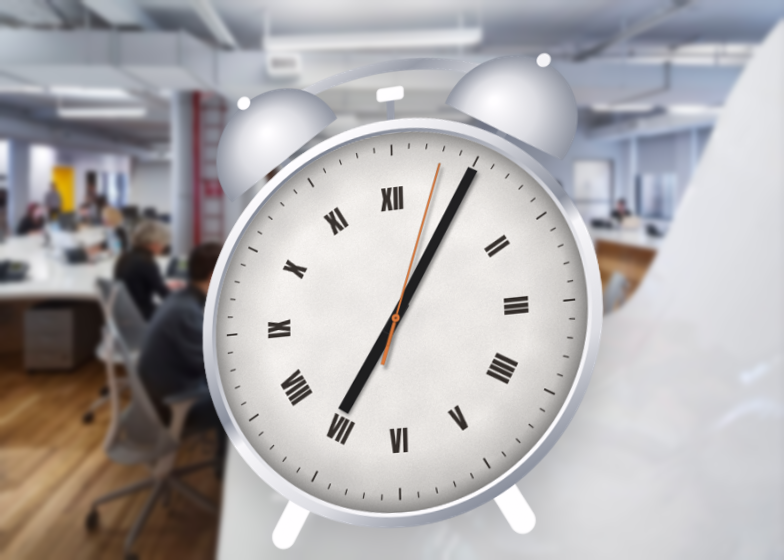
7:05:03
